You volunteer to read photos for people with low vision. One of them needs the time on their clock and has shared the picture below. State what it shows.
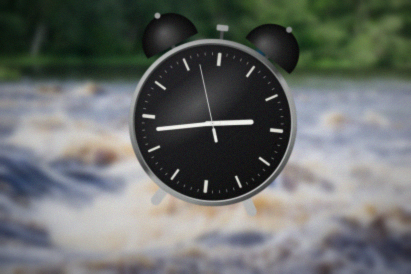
2:42:57
